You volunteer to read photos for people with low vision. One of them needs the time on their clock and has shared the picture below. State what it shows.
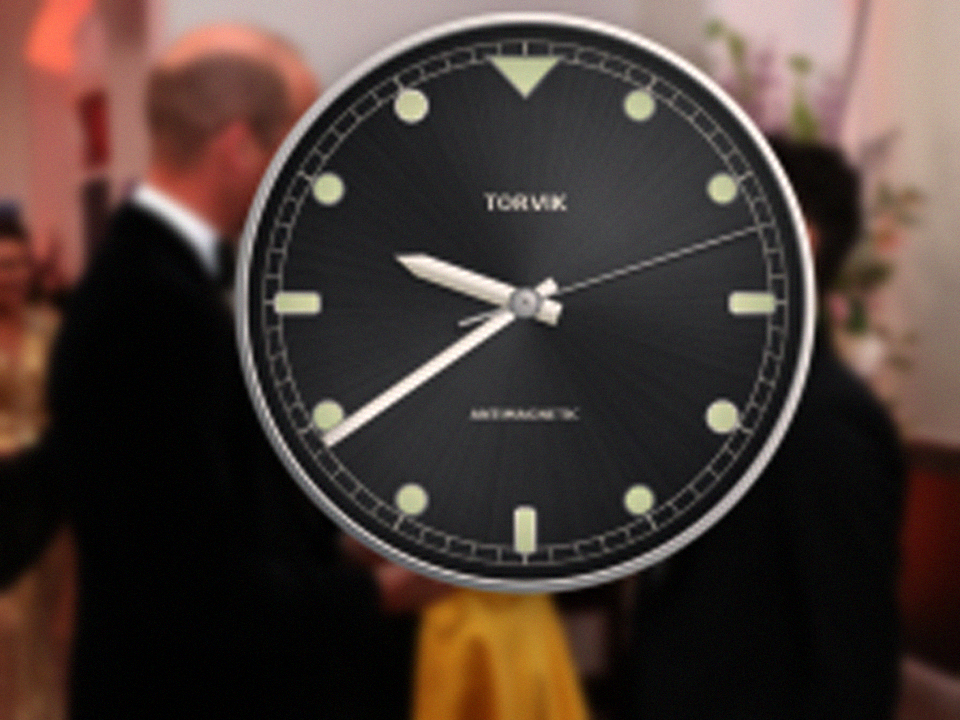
9:39:12
